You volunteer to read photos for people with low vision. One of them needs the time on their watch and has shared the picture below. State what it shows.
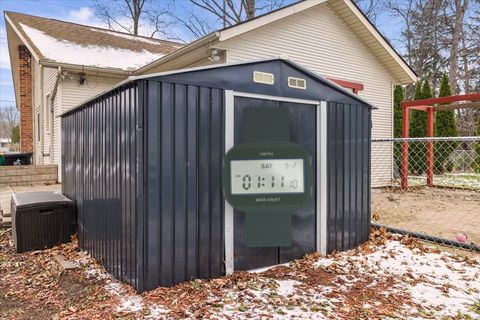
1:11:10
